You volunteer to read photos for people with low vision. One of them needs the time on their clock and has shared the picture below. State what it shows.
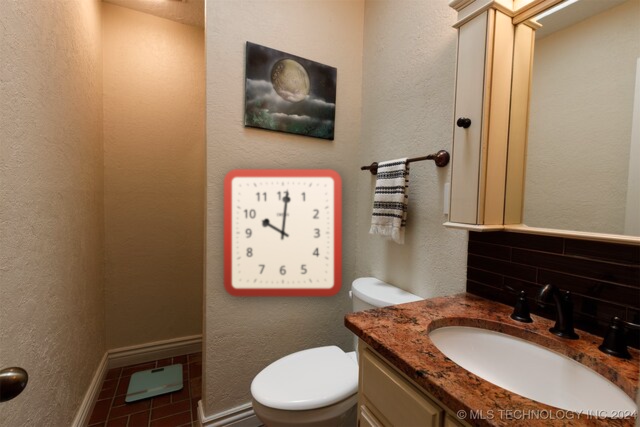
10:01
